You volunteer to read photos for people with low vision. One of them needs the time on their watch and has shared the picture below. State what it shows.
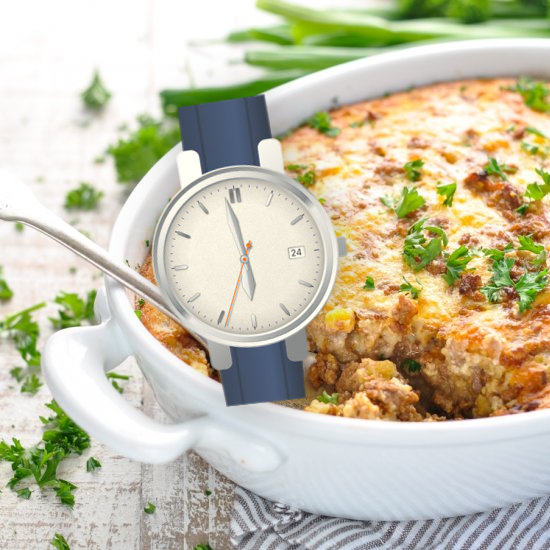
5:58:34
